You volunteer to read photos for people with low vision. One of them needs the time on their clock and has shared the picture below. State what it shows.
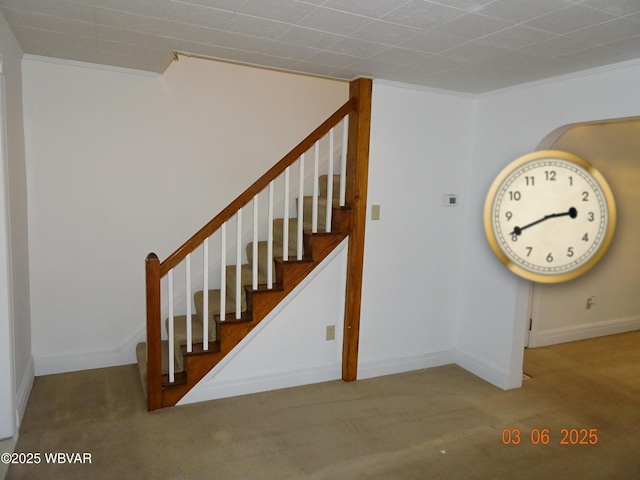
2:41
